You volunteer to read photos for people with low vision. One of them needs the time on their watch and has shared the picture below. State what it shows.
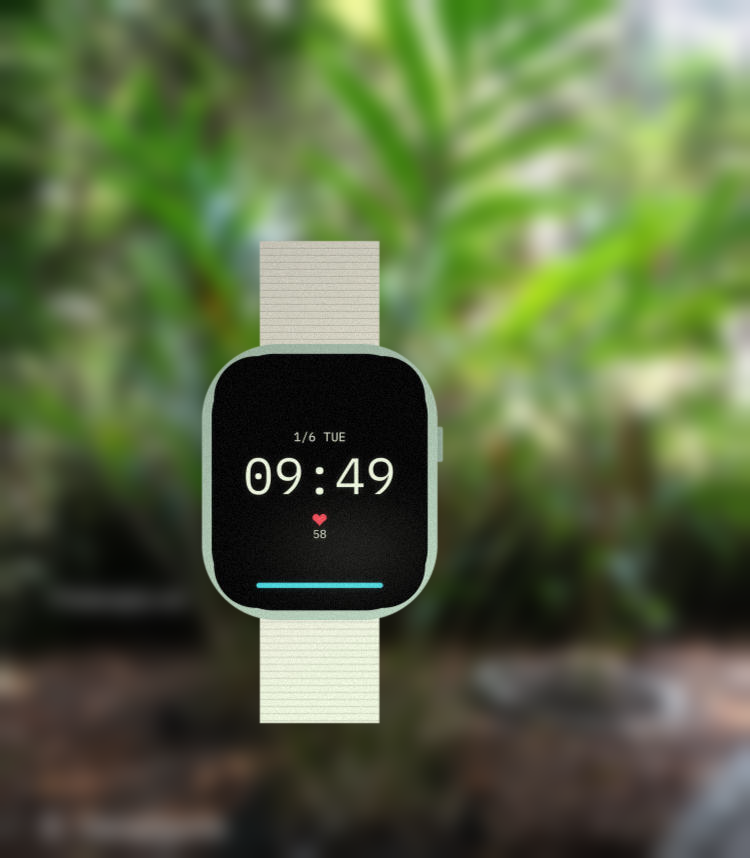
9:49
